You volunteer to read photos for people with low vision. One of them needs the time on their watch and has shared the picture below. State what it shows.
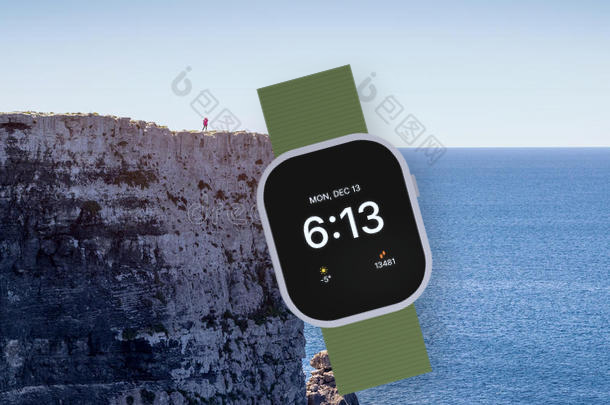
6:13
